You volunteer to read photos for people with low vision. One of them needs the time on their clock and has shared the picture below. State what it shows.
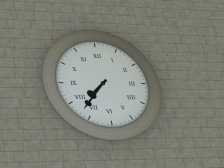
7:37
